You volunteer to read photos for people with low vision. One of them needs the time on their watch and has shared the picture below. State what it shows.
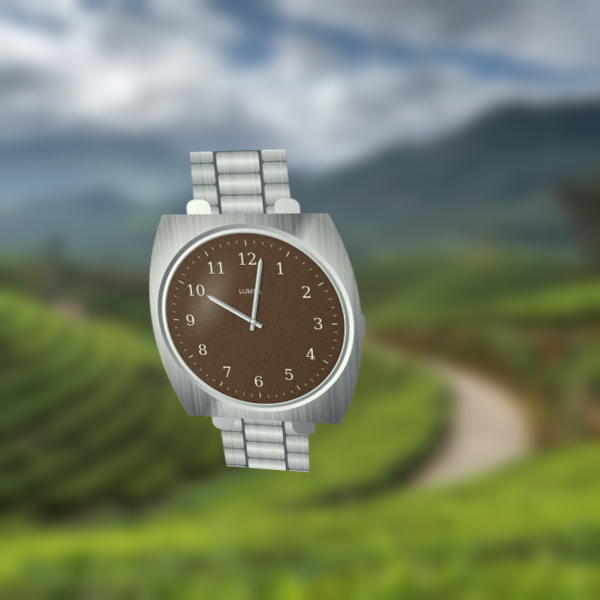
10:02
